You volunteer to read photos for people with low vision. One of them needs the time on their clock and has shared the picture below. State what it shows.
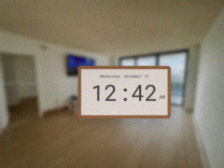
12:42
